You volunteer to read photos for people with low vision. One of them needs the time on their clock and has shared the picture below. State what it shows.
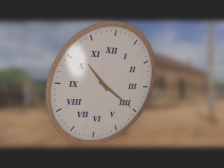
10:20
